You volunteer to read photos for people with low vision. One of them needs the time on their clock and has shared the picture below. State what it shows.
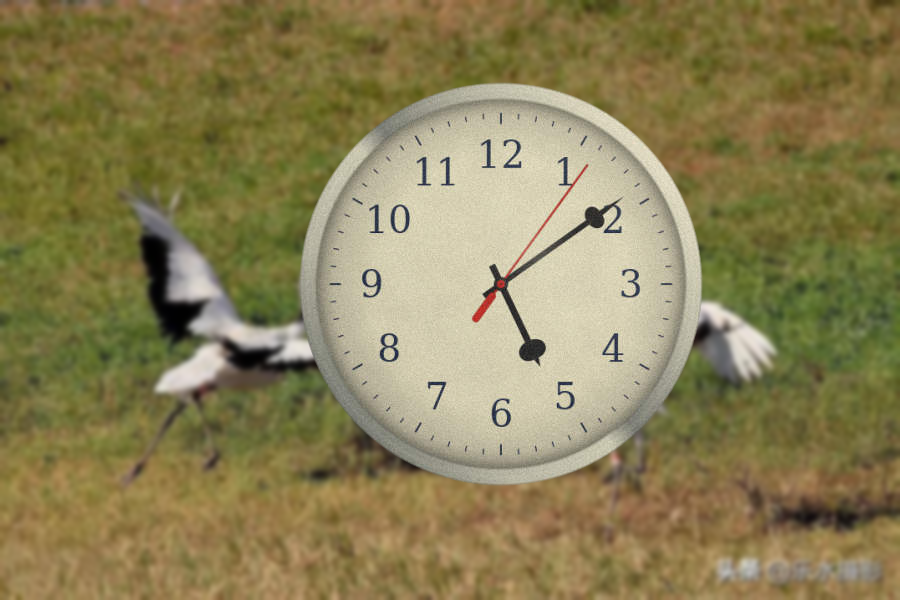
5:09:06
